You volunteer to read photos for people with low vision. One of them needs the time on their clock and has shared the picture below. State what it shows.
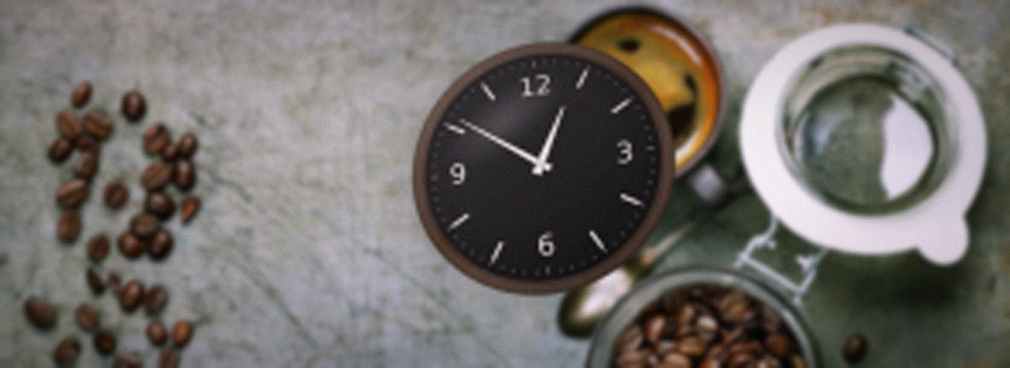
12:51
